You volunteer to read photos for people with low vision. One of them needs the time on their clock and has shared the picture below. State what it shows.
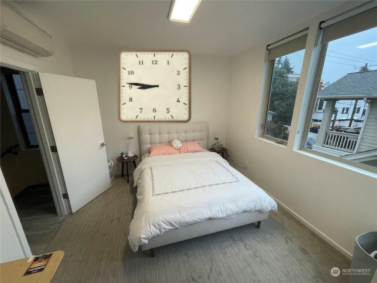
8:46
